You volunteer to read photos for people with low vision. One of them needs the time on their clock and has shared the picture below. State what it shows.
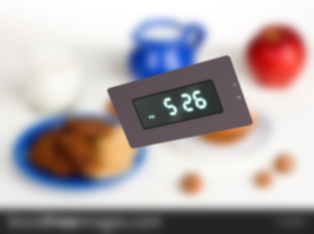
5:26
